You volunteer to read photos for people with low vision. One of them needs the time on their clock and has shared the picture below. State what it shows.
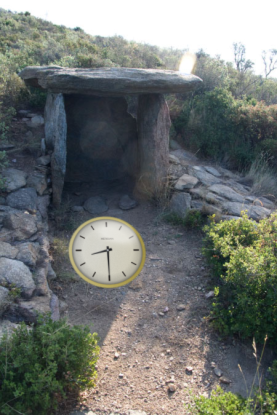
8:30
